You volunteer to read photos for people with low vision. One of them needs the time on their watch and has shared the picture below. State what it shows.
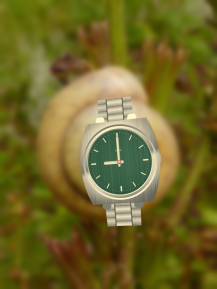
9:00
